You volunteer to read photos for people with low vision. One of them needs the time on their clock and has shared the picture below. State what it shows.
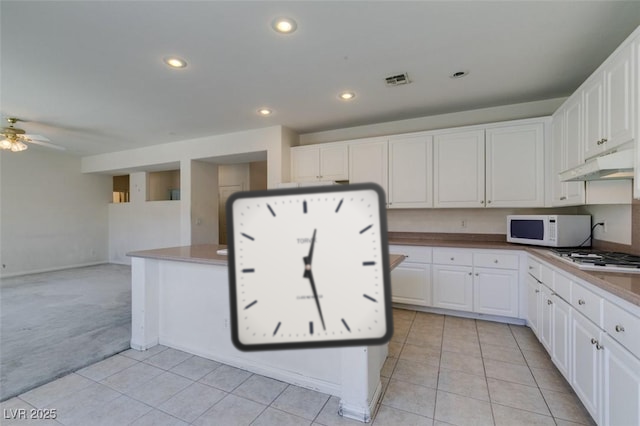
12:28
